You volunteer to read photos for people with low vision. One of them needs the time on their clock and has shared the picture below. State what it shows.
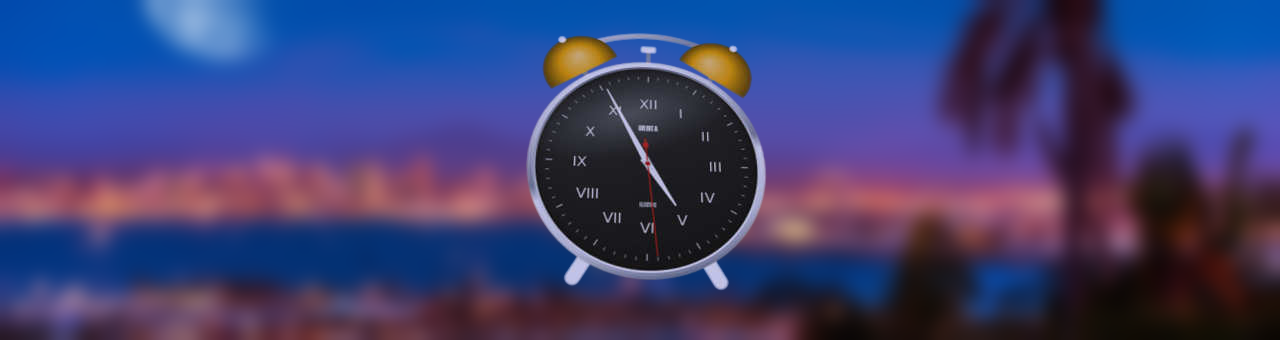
4:55:29
